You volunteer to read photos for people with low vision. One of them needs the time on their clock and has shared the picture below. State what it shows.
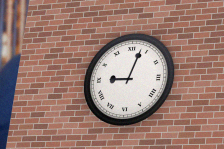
9:03
